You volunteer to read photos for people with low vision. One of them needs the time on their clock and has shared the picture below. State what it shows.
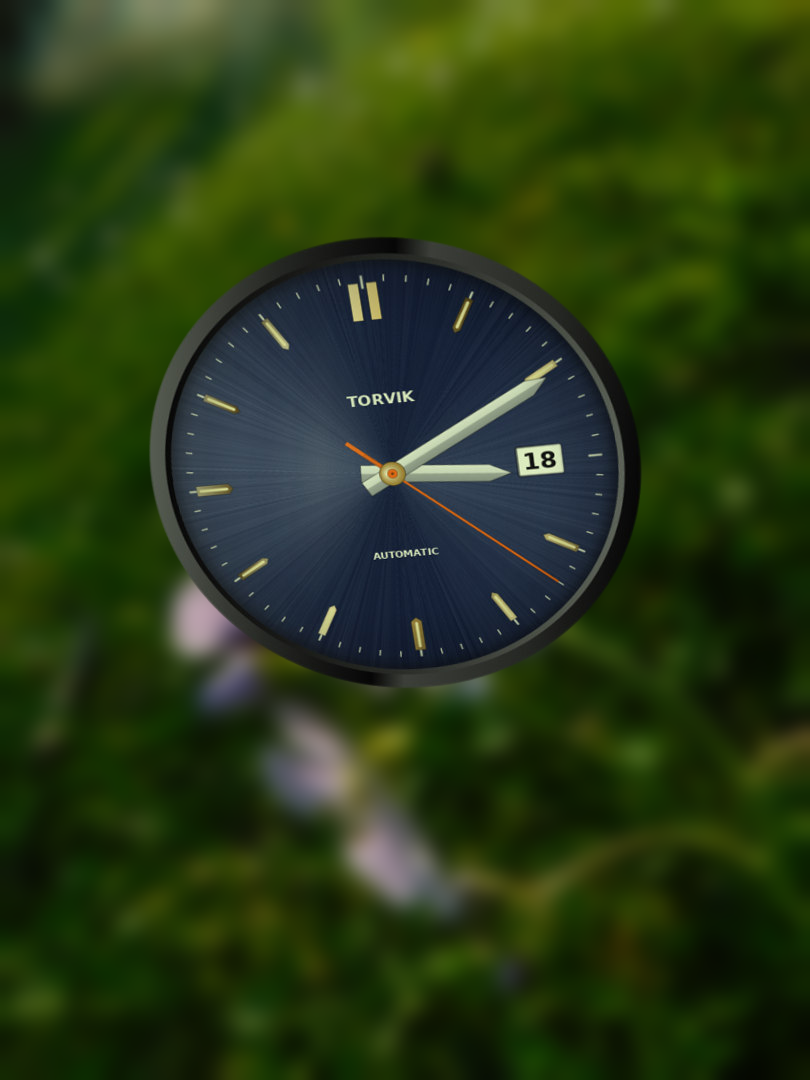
3:10:22
